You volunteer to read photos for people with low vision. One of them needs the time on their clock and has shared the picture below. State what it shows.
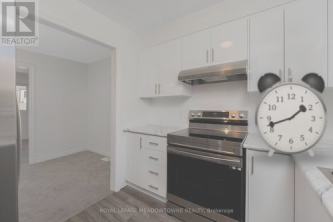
1:42
